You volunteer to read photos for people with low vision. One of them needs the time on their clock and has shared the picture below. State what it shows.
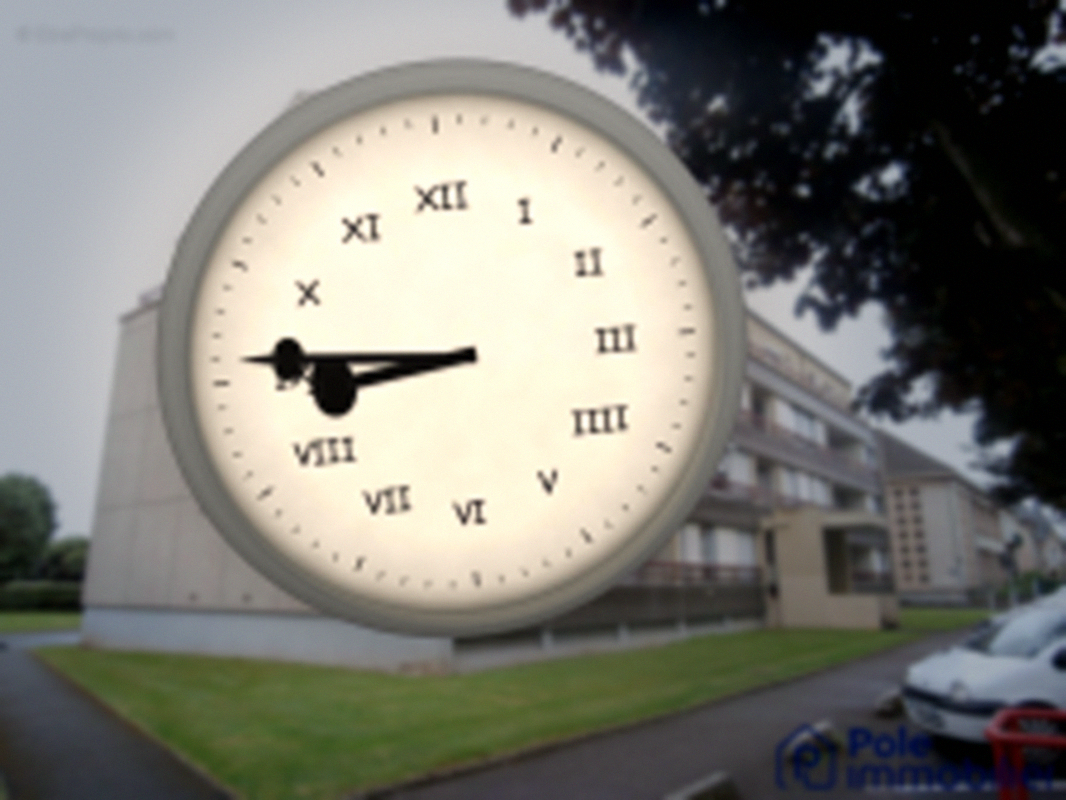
8:46
